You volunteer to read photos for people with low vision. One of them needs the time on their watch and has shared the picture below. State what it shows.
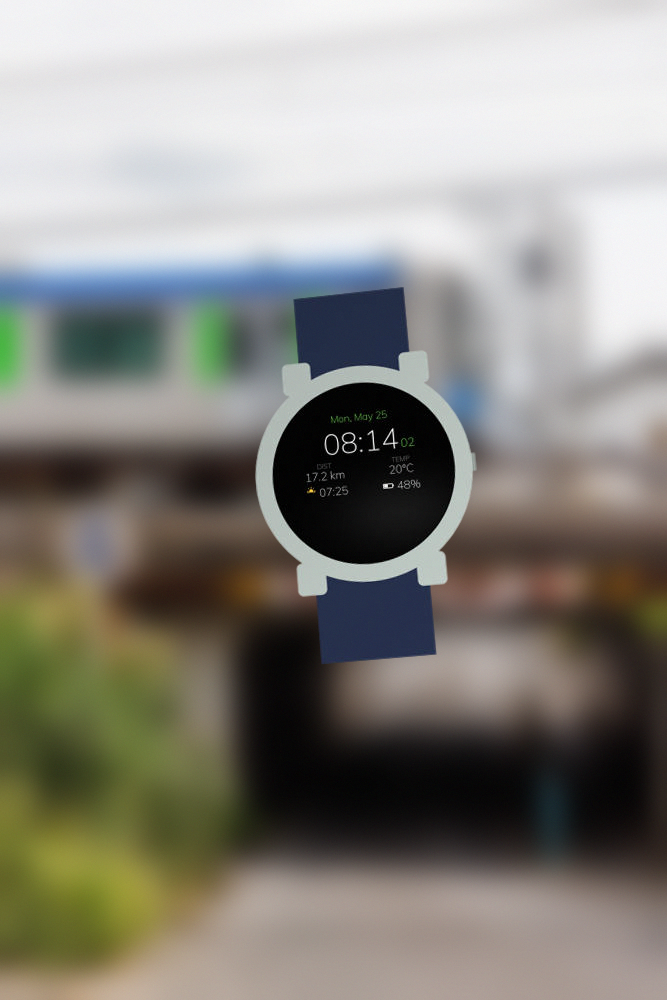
8:14:02
